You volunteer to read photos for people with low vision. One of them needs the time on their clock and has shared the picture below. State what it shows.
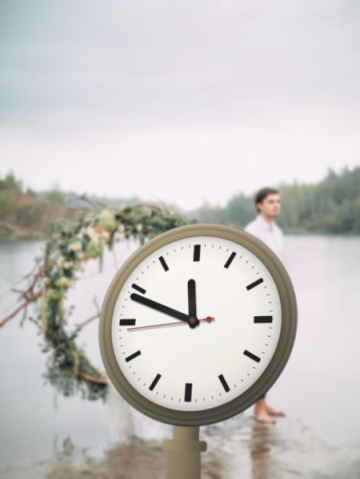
11:48:44
